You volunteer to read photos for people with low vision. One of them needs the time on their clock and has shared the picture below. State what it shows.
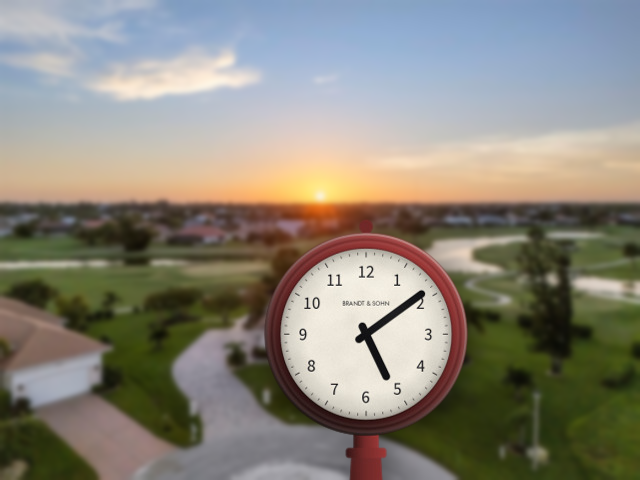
5:09
